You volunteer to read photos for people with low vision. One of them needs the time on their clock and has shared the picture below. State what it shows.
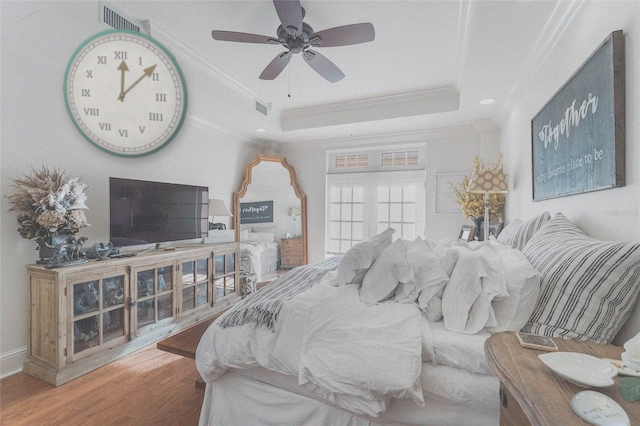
12:08
